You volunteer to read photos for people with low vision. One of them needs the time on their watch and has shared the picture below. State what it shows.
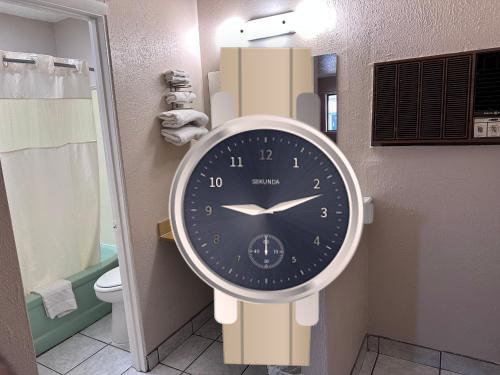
9:12
